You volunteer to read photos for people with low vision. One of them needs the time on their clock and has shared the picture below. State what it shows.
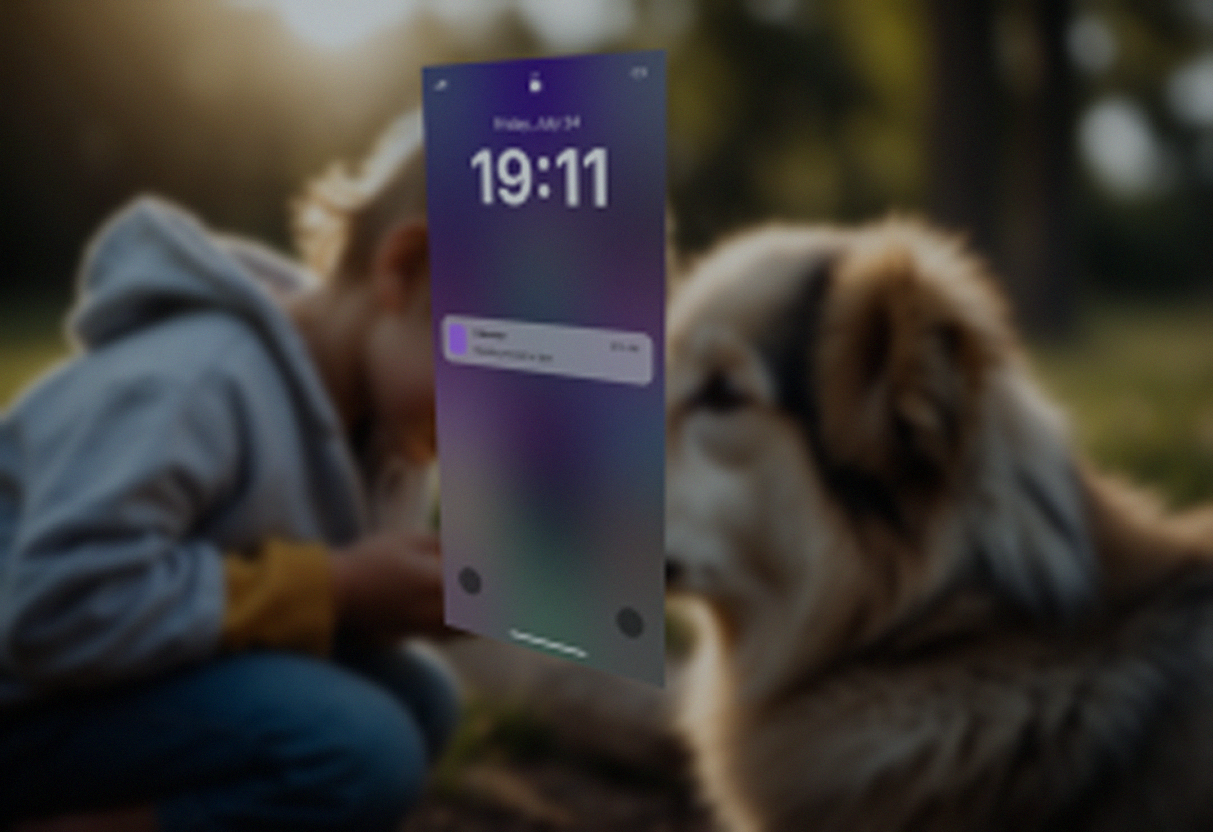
19:11
